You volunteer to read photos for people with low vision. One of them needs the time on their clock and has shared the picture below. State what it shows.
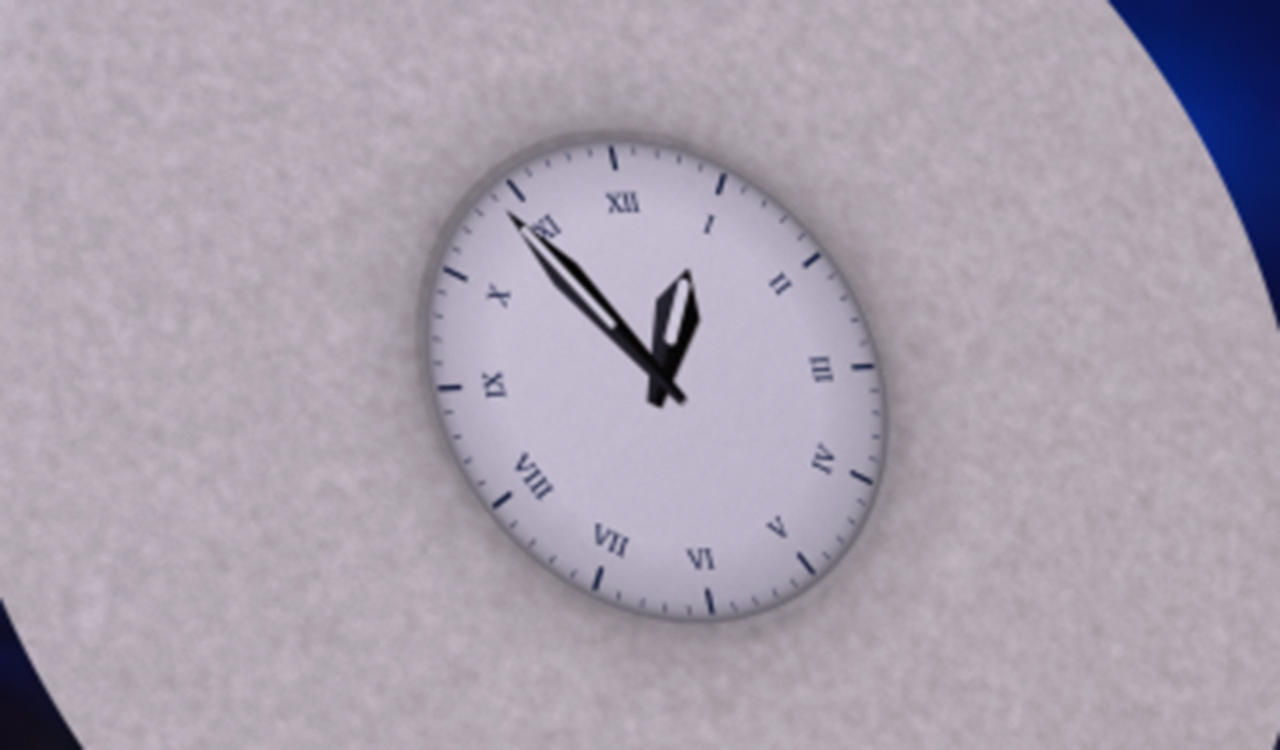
12:54
